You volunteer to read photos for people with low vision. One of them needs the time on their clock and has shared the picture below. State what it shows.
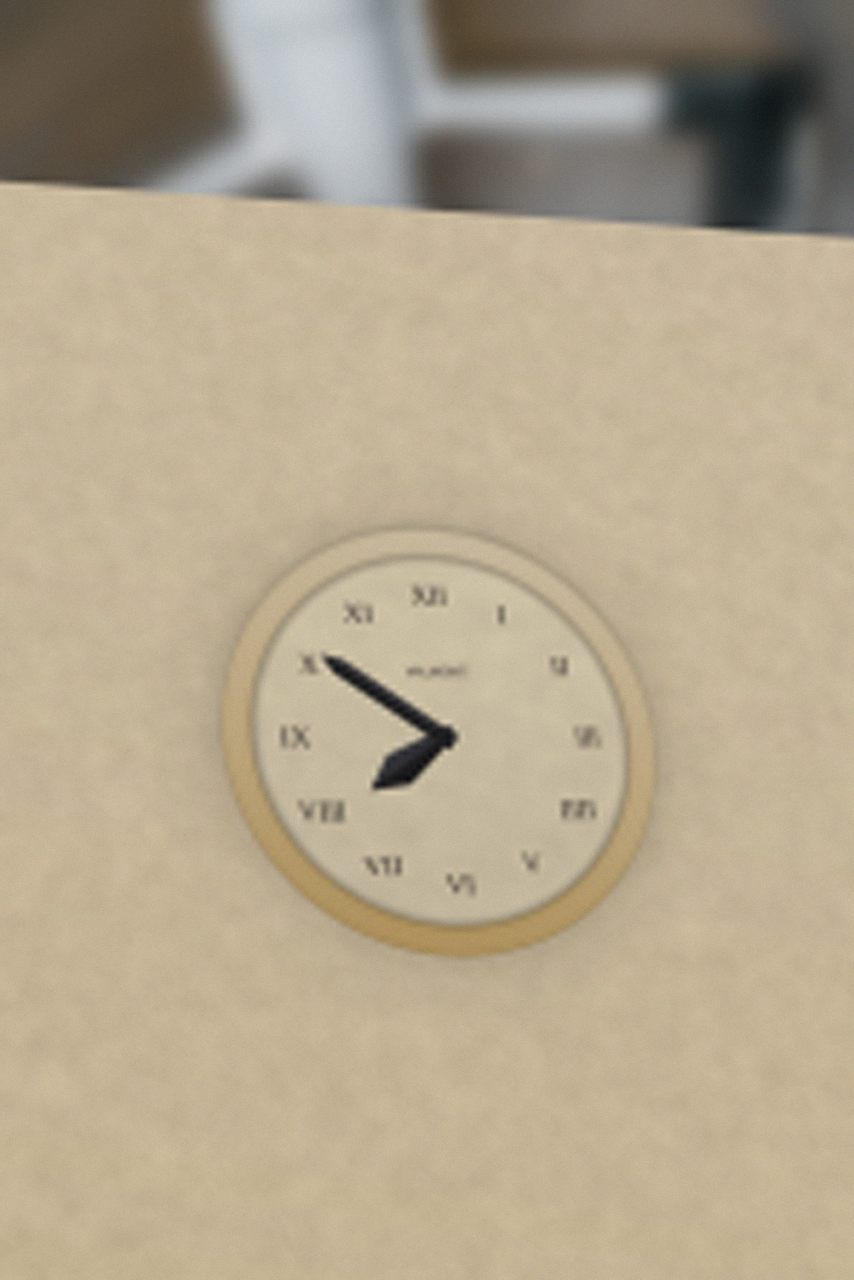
7:51
